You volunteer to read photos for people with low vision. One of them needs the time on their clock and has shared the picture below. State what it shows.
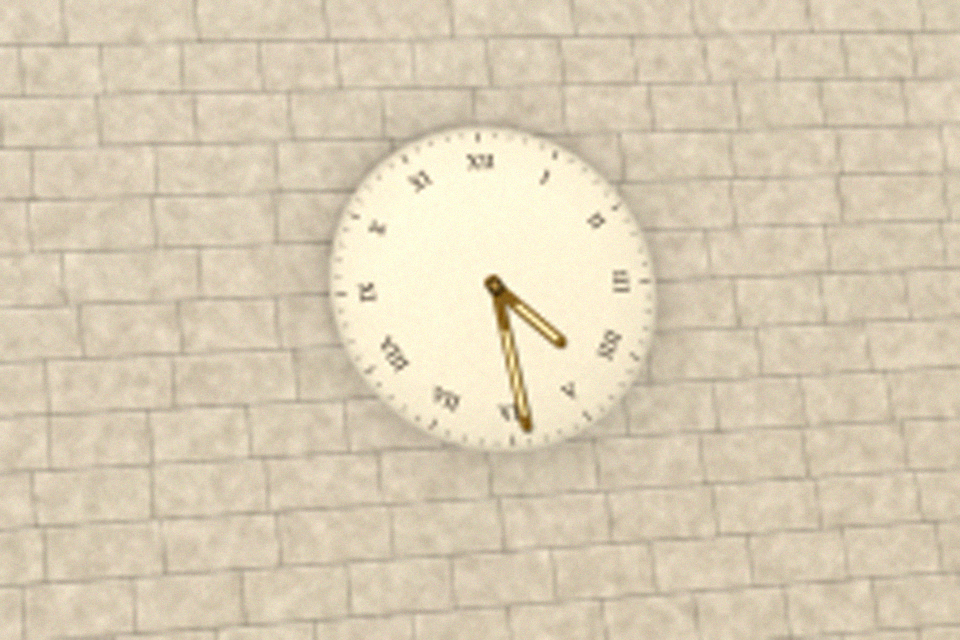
4:29
